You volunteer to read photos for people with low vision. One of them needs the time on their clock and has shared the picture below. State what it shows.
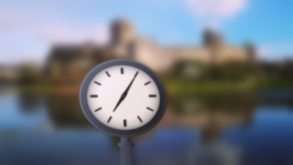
7:05
